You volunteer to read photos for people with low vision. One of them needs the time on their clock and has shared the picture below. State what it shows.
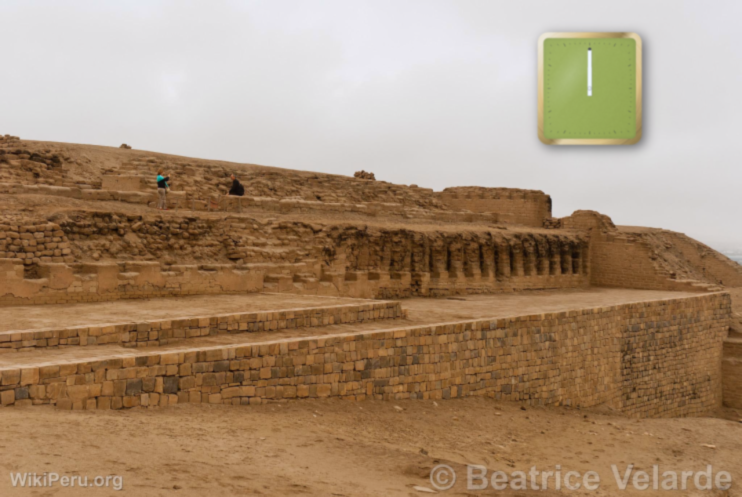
12:00
